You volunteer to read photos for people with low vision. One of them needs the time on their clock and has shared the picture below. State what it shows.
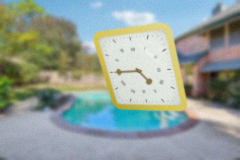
4:45
